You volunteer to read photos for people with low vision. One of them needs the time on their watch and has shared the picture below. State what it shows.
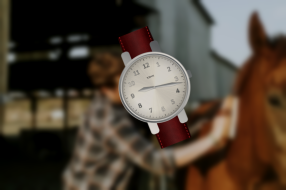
9:17
